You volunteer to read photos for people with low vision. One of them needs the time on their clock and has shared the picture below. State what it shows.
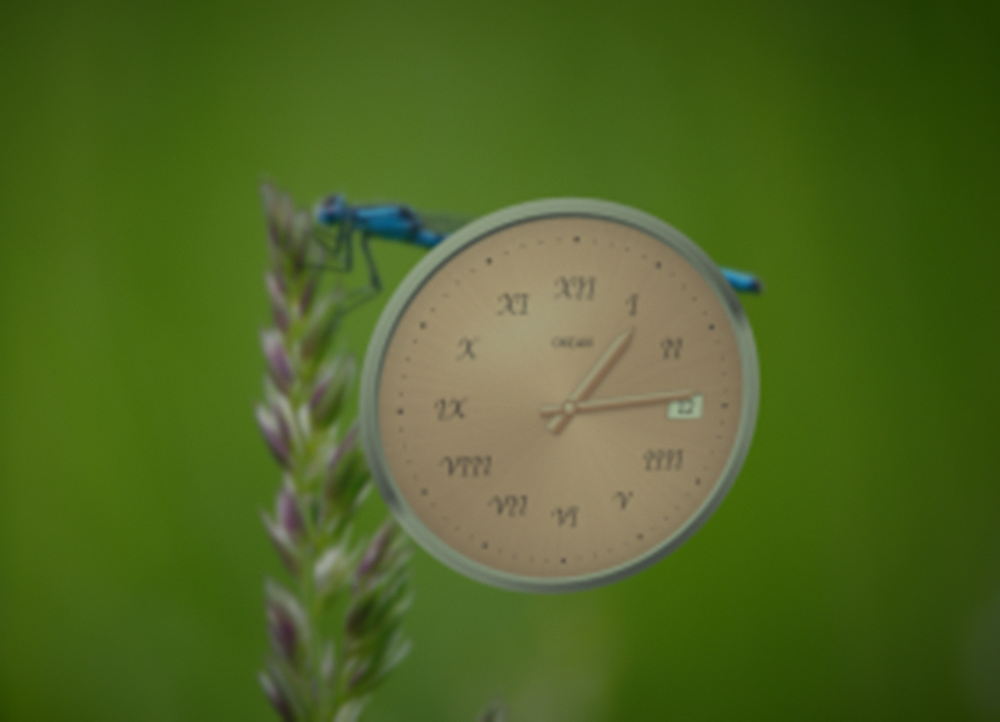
1:14
